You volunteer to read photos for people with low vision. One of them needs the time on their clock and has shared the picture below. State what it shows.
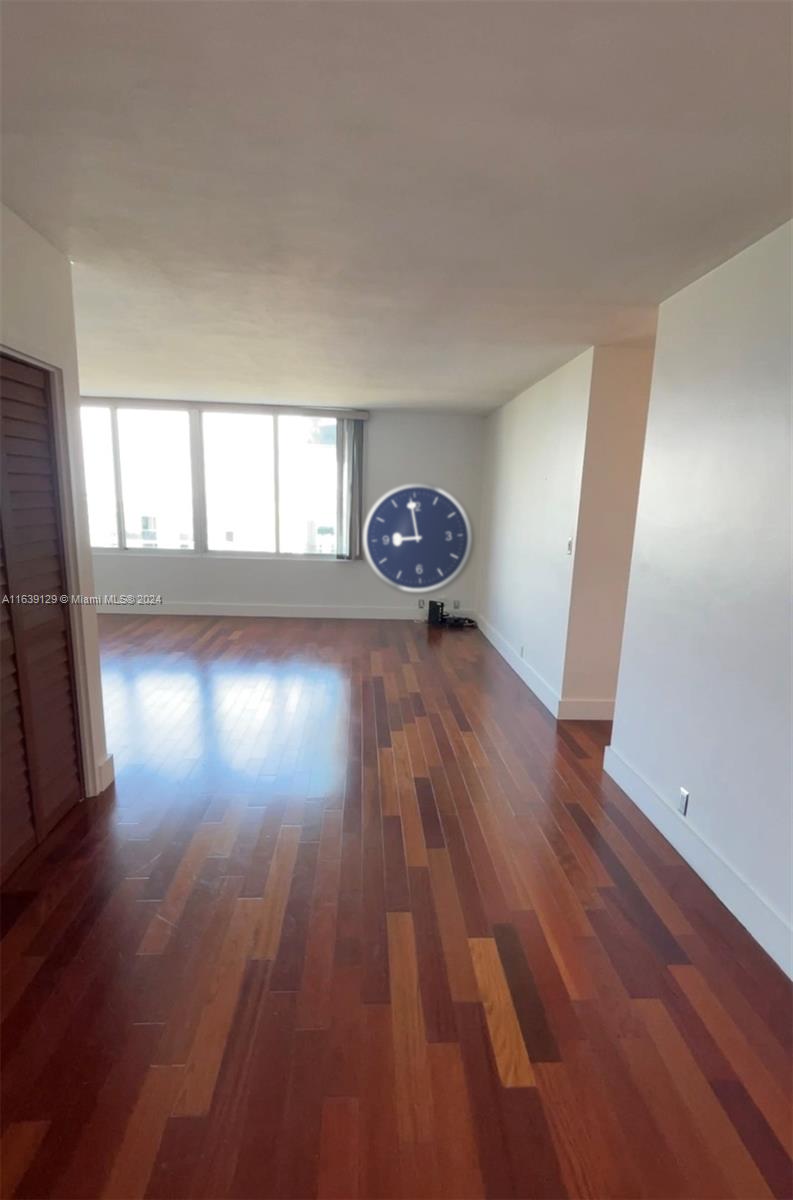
8:59
